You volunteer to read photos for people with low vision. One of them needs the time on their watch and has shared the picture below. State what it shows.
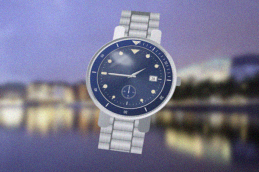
1:45
